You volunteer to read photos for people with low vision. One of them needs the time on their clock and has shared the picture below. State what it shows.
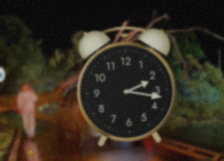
2:17
